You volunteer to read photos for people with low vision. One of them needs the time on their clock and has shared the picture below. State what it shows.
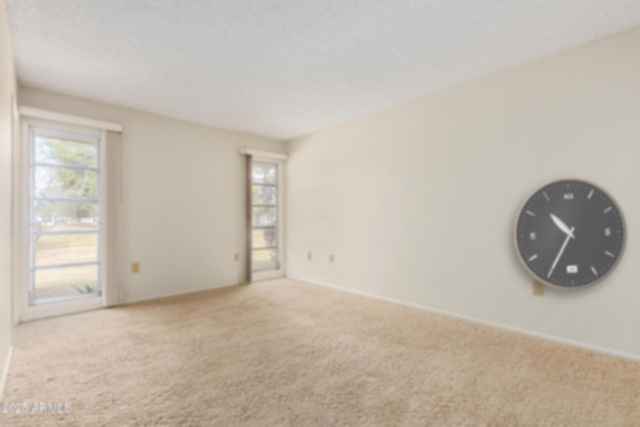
10:35
